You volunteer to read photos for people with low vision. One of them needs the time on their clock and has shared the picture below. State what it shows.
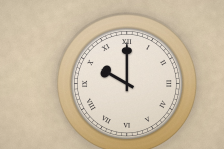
10:00
